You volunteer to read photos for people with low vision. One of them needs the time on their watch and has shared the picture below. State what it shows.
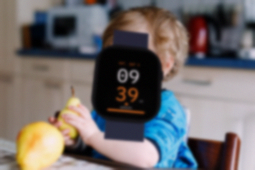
9:39
